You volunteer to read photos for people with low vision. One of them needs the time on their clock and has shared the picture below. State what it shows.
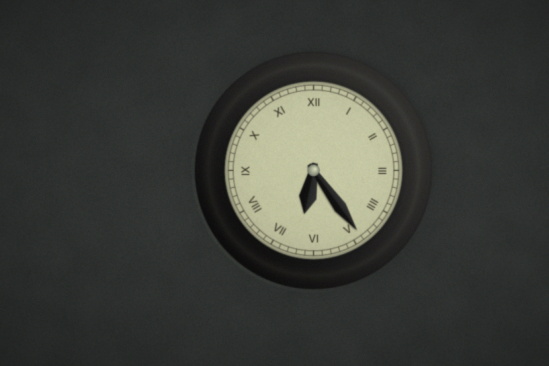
6:24
